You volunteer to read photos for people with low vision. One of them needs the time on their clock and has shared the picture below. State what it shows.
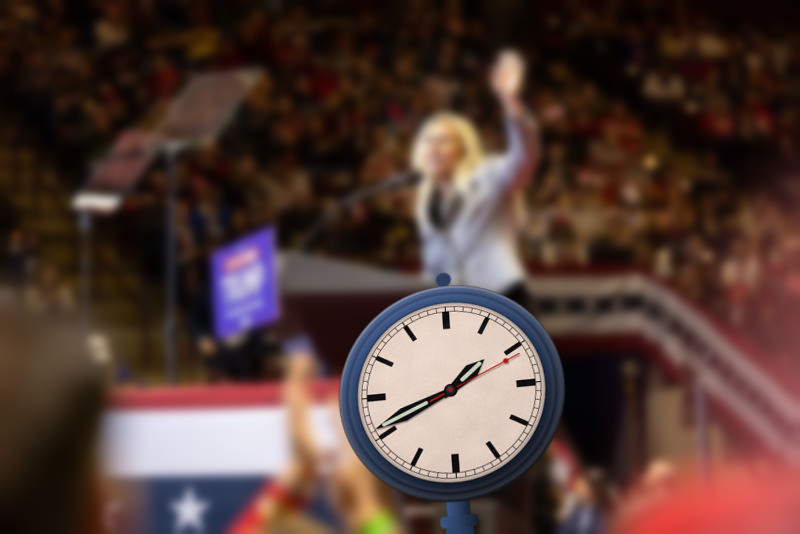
1:41:11
